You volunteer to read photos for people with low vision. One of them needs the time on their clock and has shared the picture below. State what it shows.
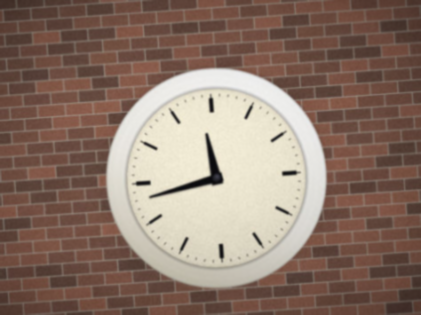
11:43
